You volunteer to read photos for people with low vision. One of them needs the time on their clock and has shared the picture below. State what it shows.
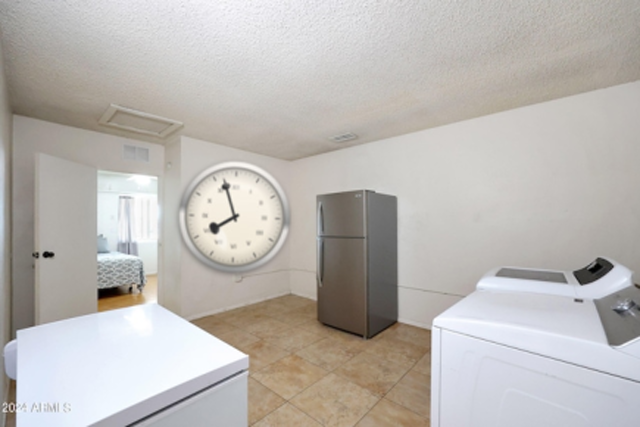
7:57
